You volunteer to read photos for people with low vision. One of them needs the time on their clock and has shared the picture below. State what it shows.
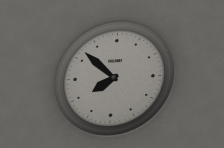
7:52
